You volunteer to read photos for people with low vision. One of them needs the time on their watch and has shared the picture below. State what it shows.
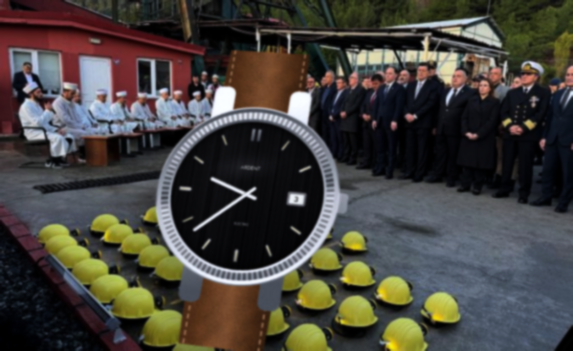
9:38
